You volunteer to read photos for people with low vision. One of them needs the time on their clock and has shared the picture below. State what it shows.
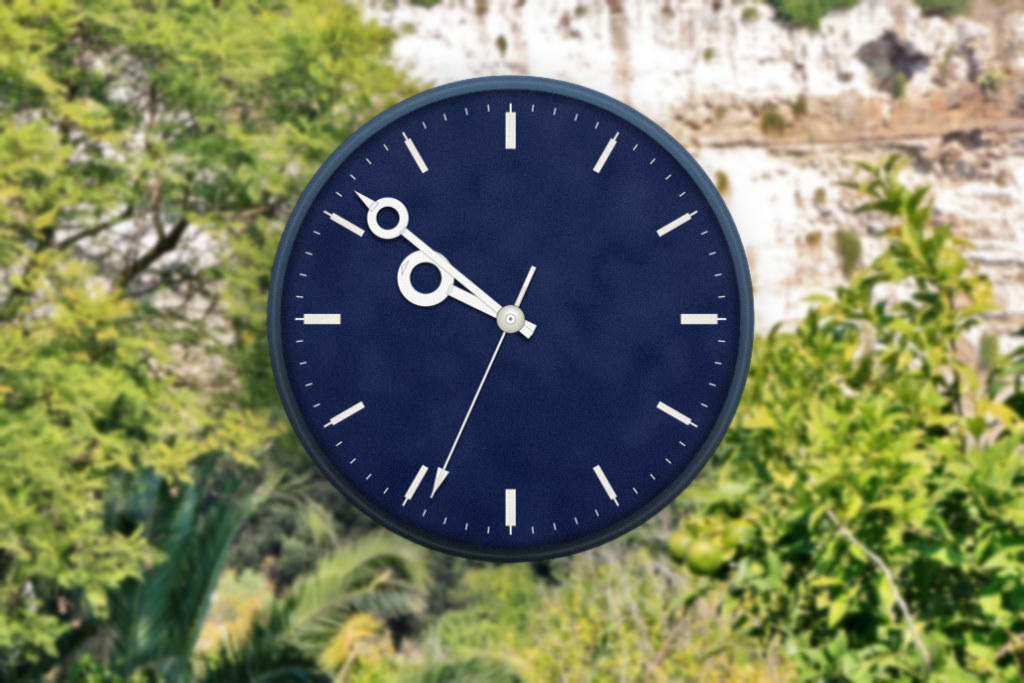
9:51:34
